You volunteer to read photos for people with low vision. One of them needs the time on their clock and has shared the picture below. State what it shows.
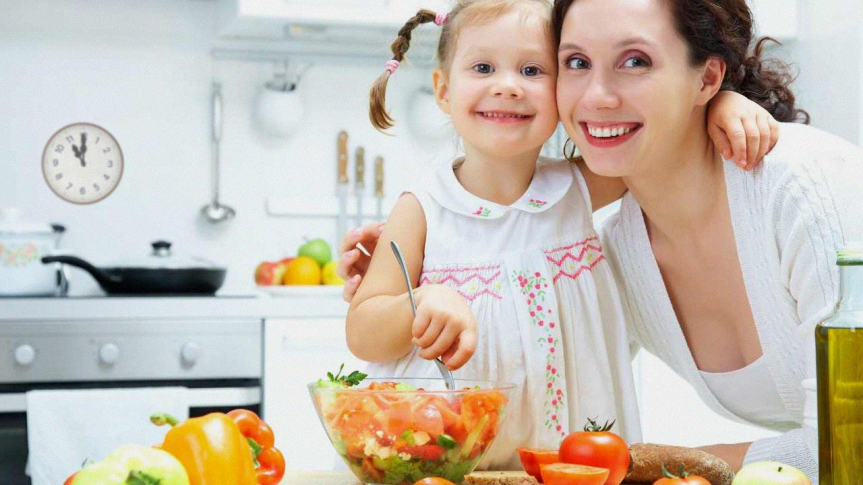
11:00
